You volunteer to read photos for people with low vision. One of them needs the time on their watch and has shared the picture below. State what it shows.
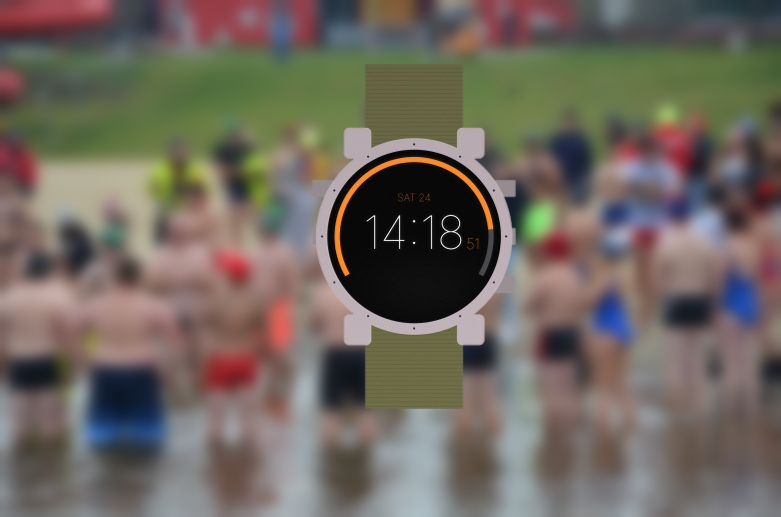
14:18:51
